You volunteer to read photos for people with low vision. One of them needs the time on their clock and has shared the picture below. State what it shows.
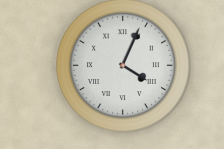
4:04
